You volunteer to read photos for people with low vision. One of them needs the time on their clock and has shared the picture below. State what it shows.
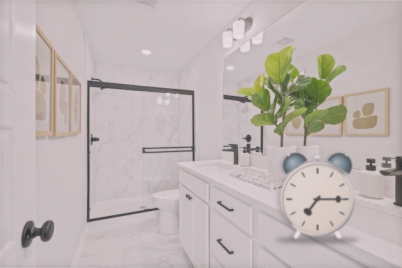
7:15
